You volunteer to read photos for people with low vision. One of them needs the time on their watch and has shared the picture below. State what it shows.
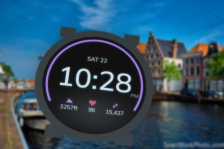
10:28
